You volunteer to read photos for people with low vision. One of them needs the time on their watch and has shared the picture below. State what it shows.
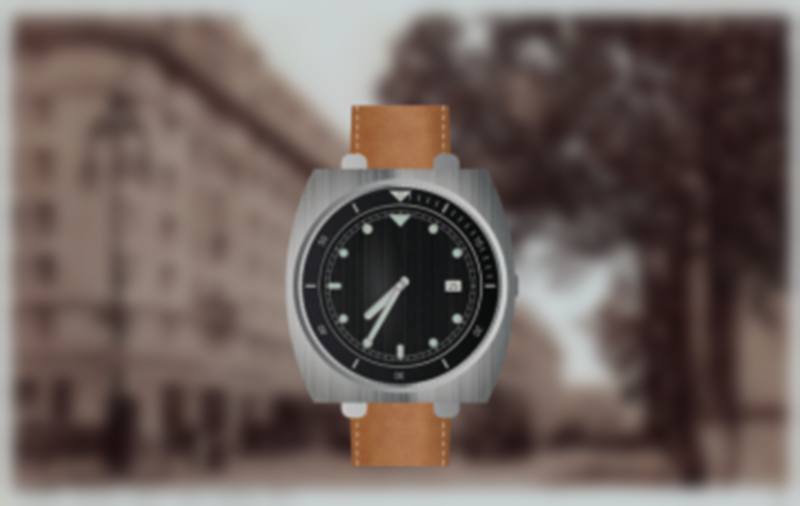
7:35
